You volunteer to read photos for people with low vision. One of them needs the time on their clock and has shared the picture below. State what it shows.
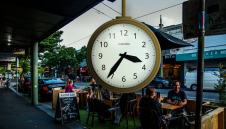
3:36
